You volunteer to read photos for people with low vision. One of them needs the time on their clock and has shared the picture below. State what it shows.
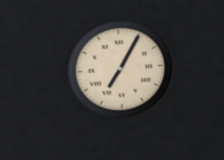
7:05
